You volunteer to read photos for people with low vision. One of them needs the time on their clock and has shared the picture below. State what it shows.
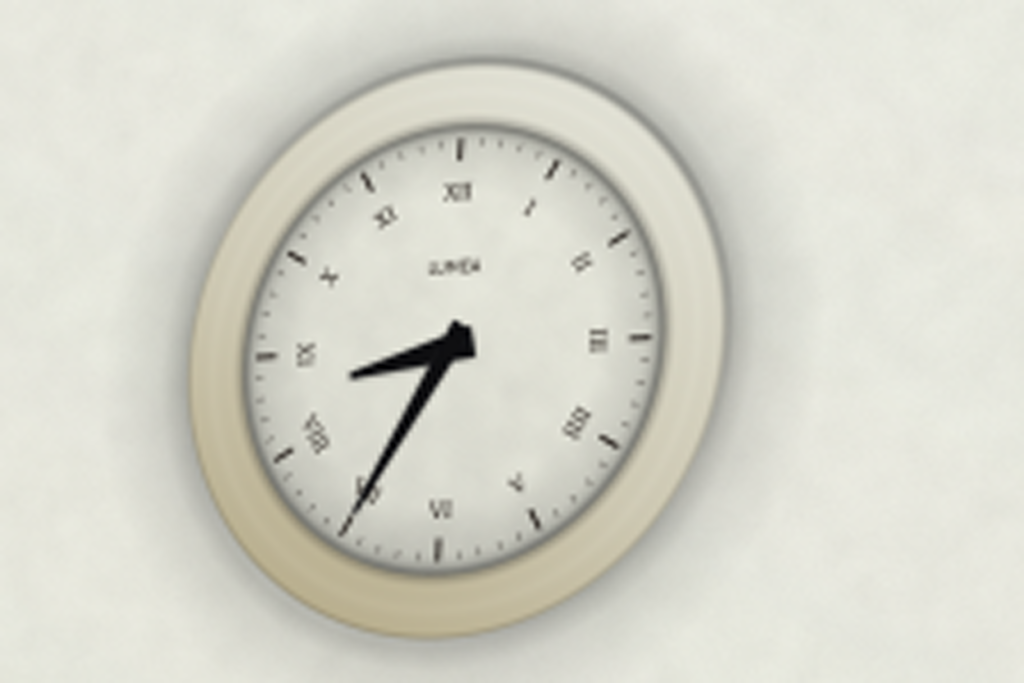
8:35
